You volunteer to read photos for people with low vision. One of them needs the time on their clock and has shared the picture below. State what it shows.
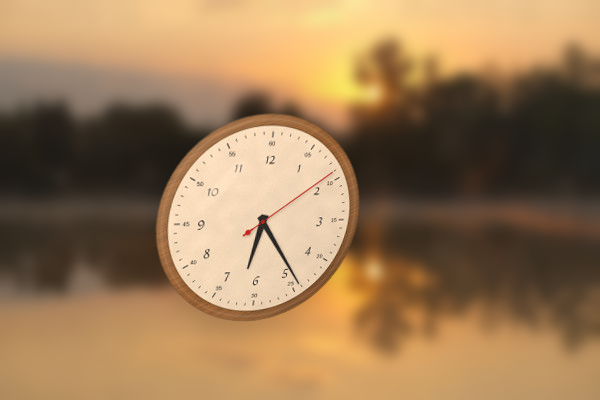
6:24:09
